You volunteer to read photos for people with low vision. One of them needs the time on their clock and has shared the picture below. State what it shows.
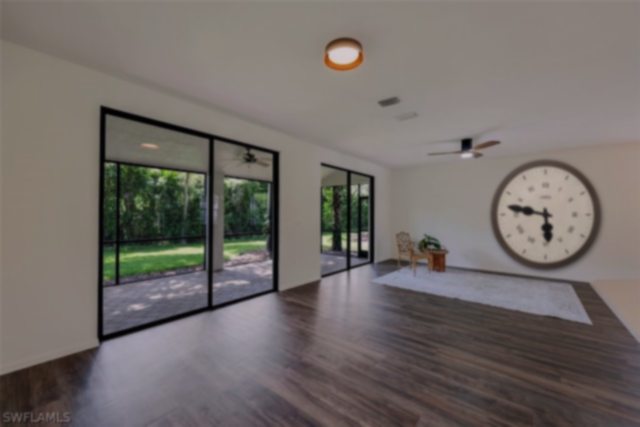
5:47
